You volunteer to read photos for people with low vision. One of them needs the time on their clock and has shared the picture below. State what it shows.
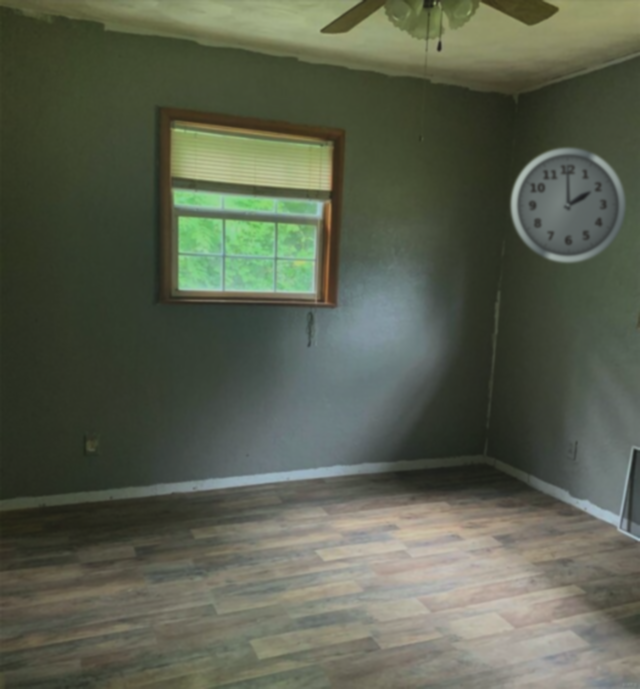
2:00
